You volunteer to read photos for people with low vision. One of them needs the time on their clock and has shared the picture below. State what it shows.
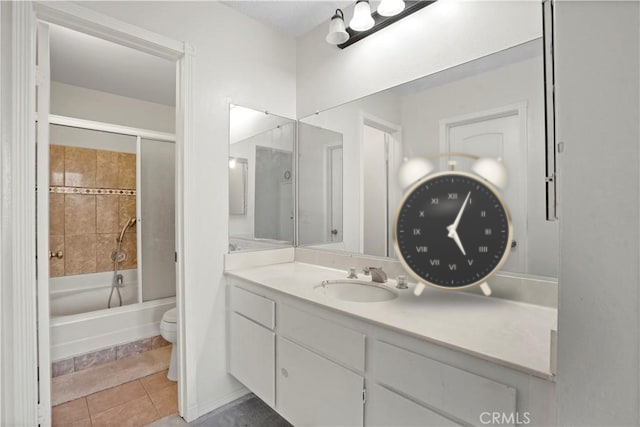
5:04
